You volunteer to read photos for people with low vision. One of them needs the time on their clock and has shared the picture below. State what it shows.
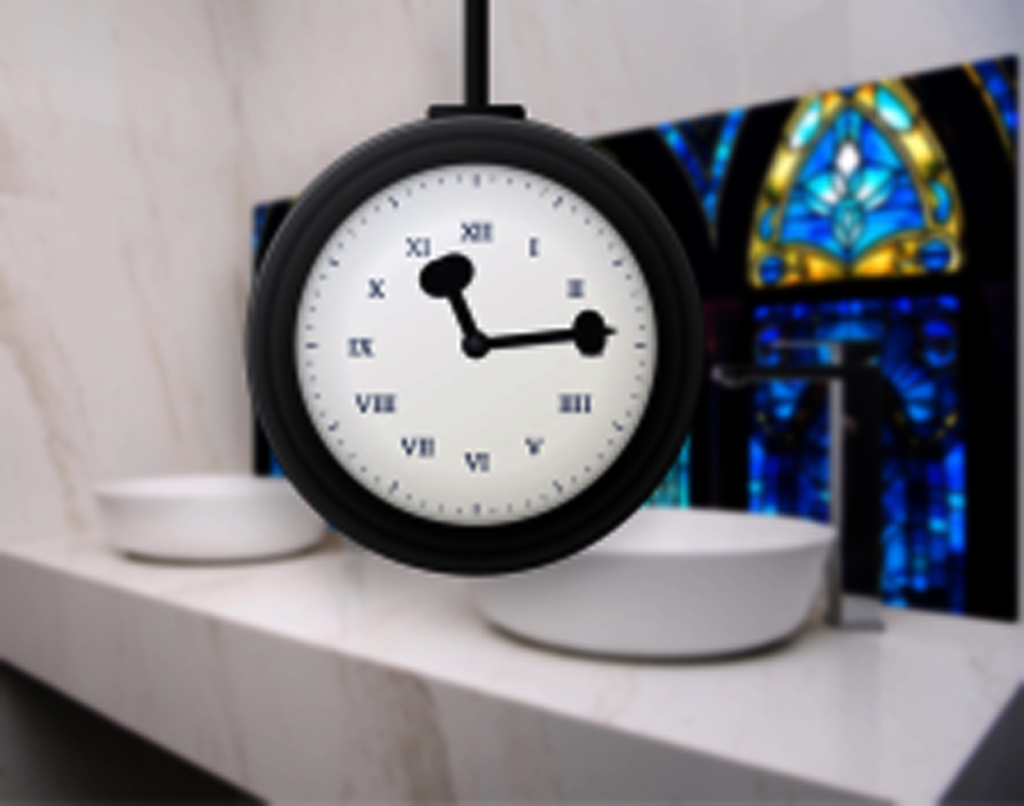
11:14
